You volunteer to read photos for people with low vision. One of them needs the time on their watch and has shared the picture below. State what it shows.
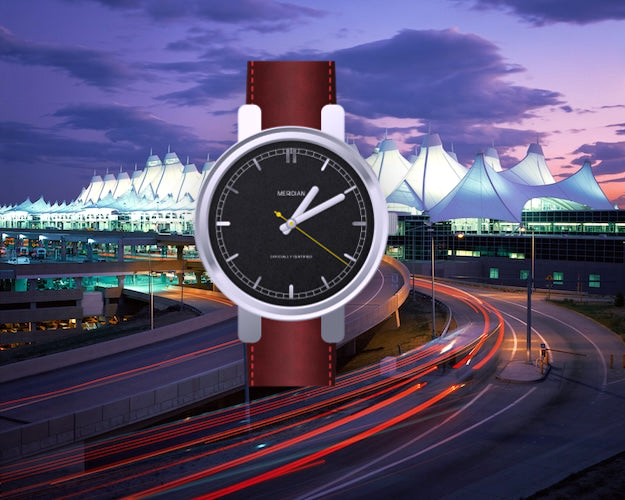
1:10:21
